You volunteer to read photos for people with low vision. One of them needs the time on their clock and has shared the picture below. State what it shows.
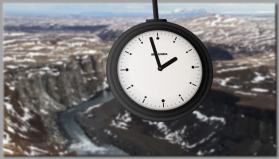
1:58
